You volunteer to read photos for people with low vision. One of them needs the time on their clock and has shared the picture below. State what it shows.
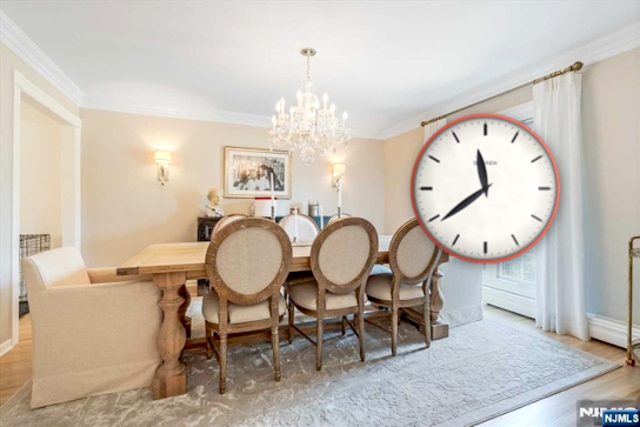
11:39
